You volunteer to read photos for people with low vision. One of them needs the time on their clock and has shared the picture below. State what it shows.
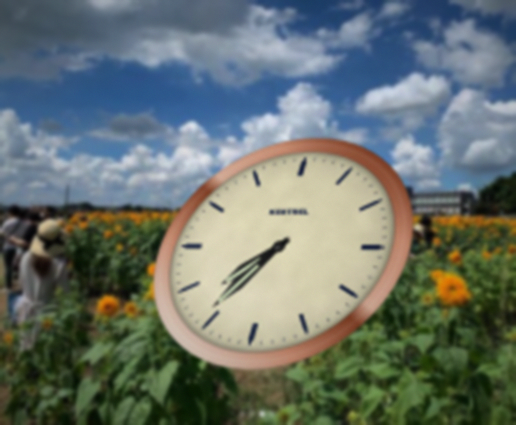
7:36
